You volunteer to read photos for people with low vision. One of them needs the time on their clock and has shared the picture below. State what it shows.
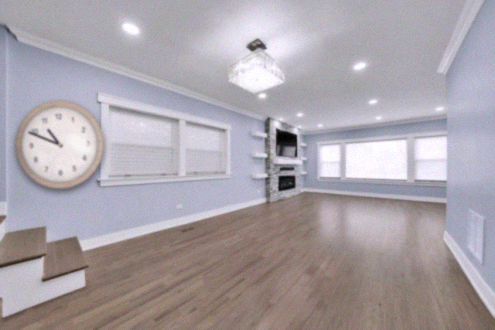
10:49
